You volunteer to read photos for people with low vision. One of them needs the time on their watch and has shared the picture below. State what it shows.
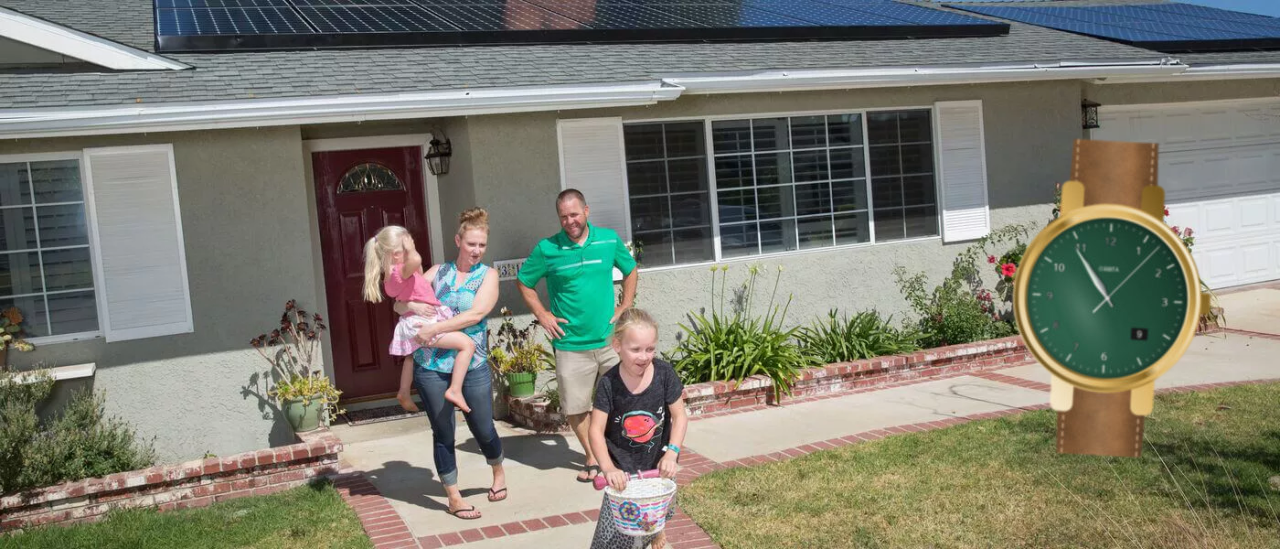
10:54:07
